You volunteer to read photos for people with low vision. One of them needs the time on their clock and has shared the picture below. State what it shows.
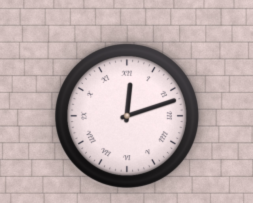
12:12
